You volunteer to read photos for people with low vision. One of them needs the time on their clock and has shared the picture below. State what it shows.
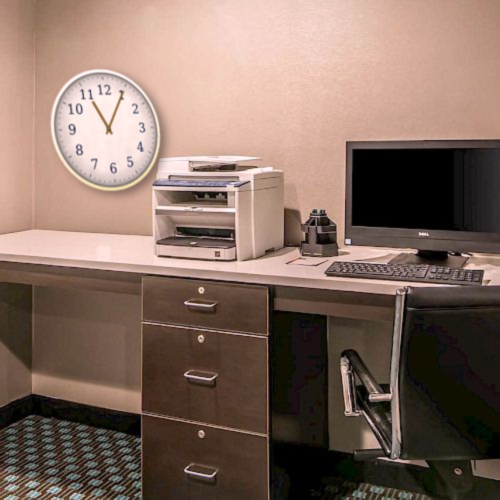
11:05
